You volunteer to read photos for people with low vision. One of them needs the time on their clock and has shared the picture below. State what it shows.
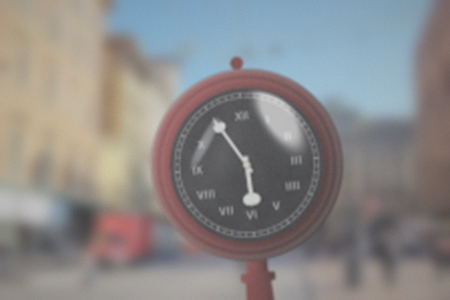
5:55
